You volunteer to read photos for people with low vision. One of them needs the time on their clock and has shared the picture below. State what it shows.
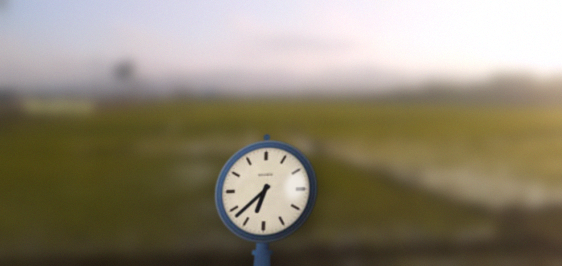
6:38
